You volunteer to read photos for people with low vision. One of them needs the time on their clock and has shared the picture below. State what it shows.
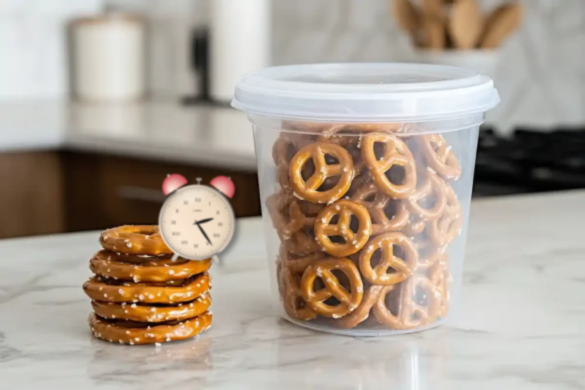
2:24
